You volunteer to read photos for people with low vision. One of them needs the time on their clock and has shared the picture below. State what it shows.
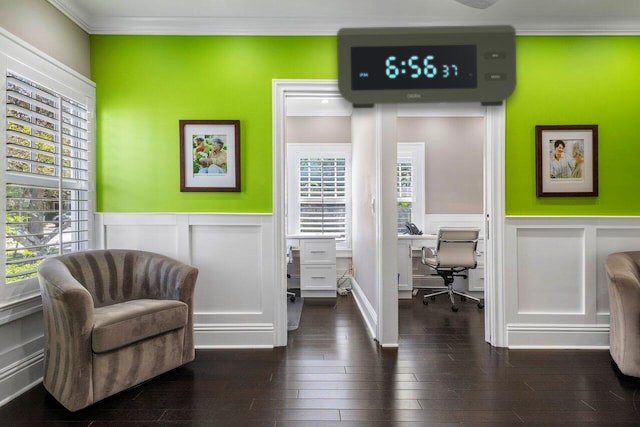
6:56:37
